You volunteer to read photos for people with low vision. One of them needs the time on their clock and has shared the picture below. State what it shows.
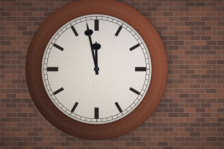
11:58
